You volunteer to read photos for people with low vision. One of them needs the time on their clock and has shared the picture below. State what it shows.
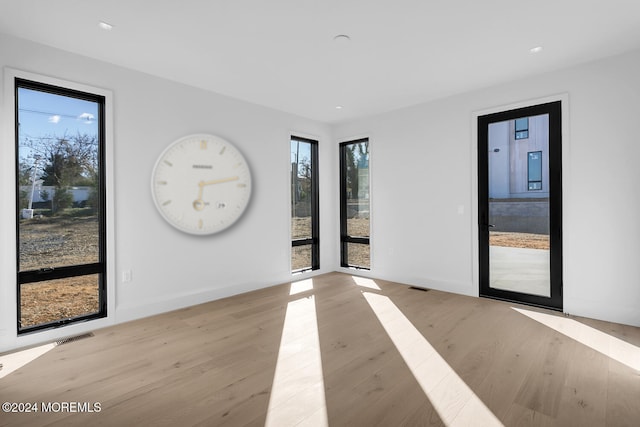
6:13
